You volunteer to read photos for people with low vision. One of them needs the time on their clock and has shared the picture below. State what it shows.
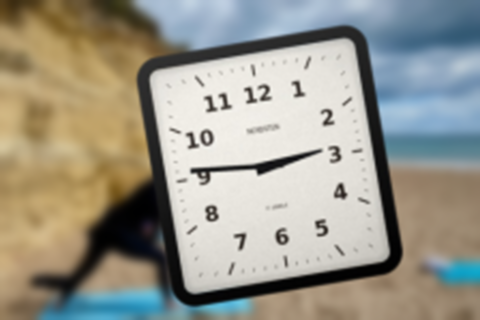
2:46
